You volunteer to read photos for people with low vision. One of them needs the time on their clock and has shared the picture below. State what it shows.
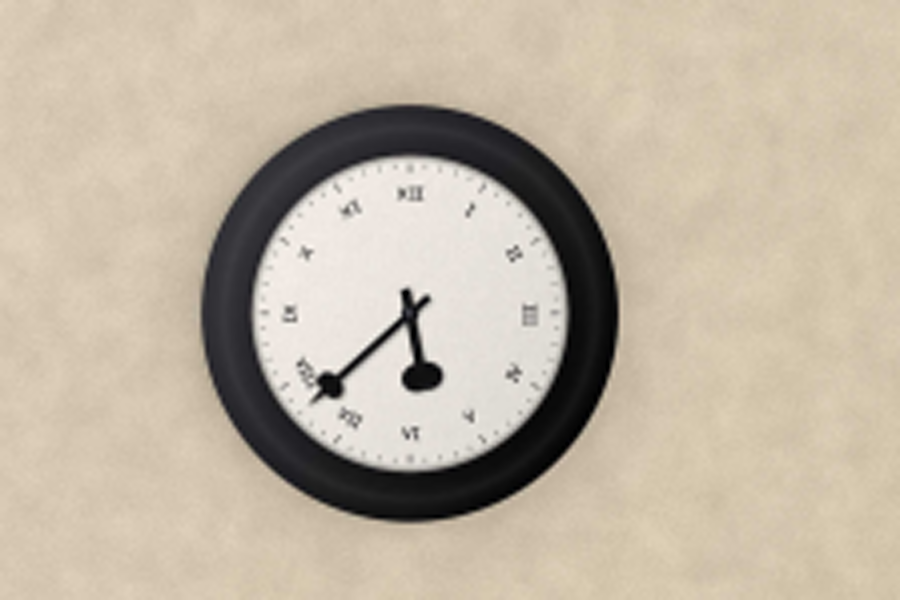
5:38
